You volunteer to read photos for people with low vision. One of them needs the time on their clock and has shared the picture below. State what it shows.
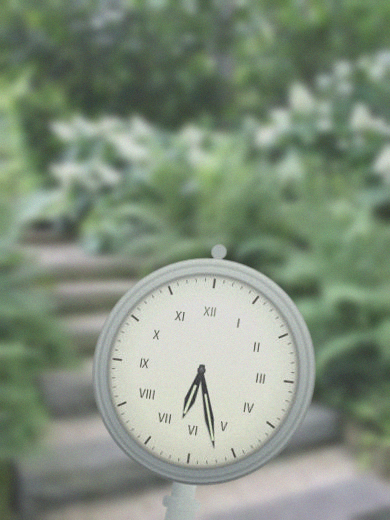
6:27
